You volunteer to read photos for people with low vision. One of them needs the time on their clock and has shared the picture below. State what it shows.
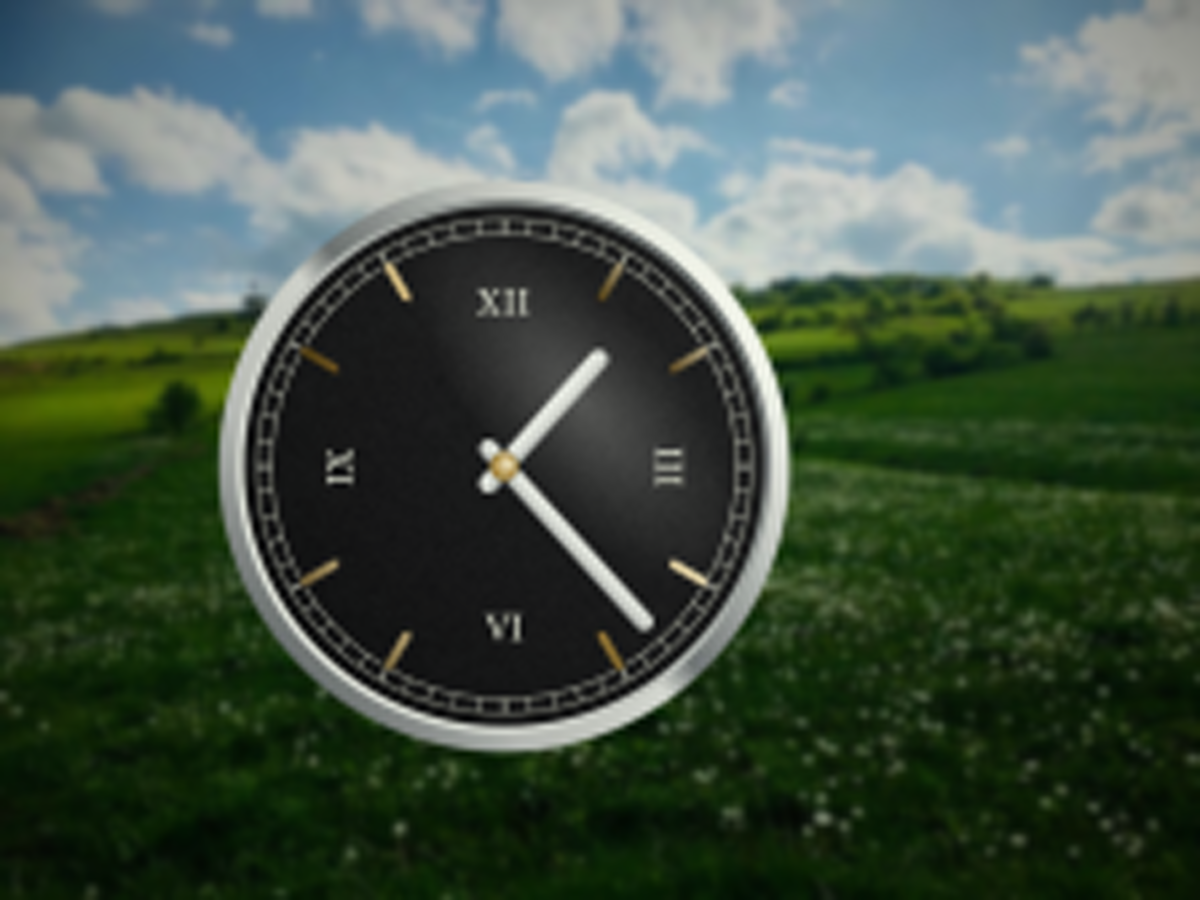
1:23
